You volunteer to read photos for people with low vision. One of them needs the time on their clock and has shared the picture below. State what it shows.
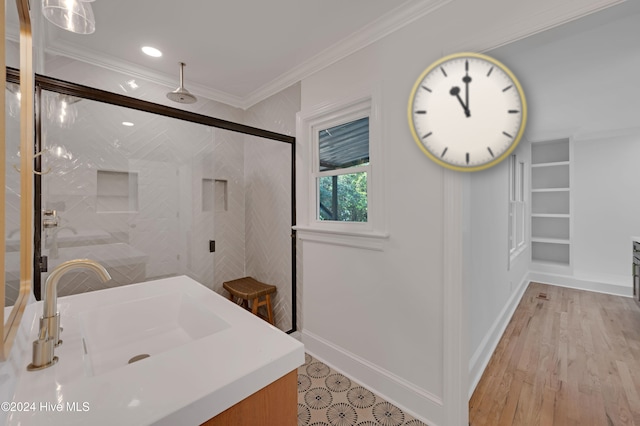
11:00
